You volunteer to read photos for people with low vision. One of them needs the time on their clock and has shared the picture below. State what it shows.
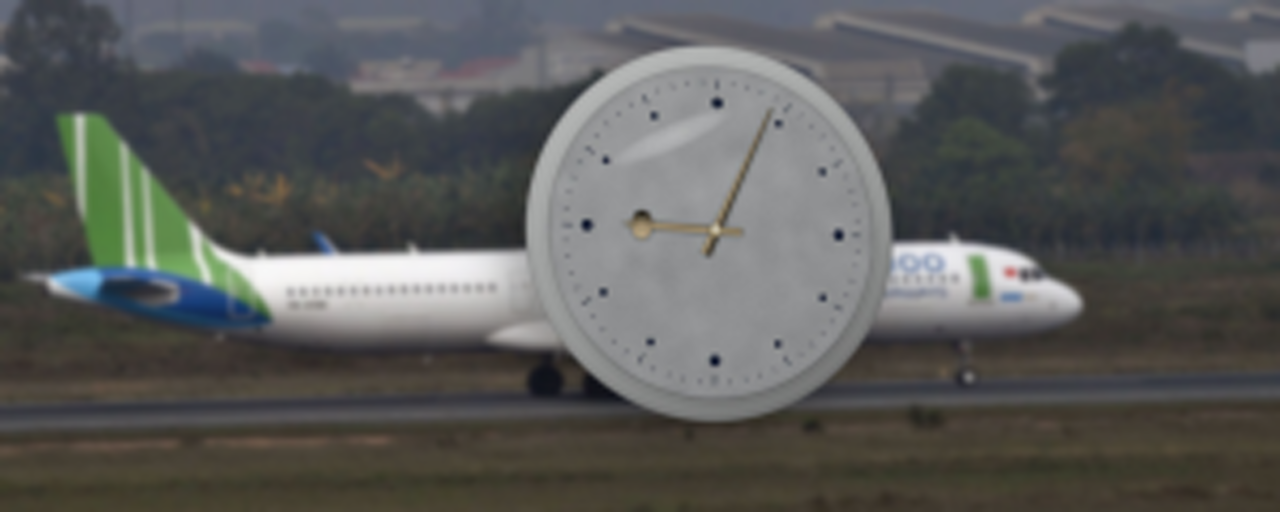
9:04
